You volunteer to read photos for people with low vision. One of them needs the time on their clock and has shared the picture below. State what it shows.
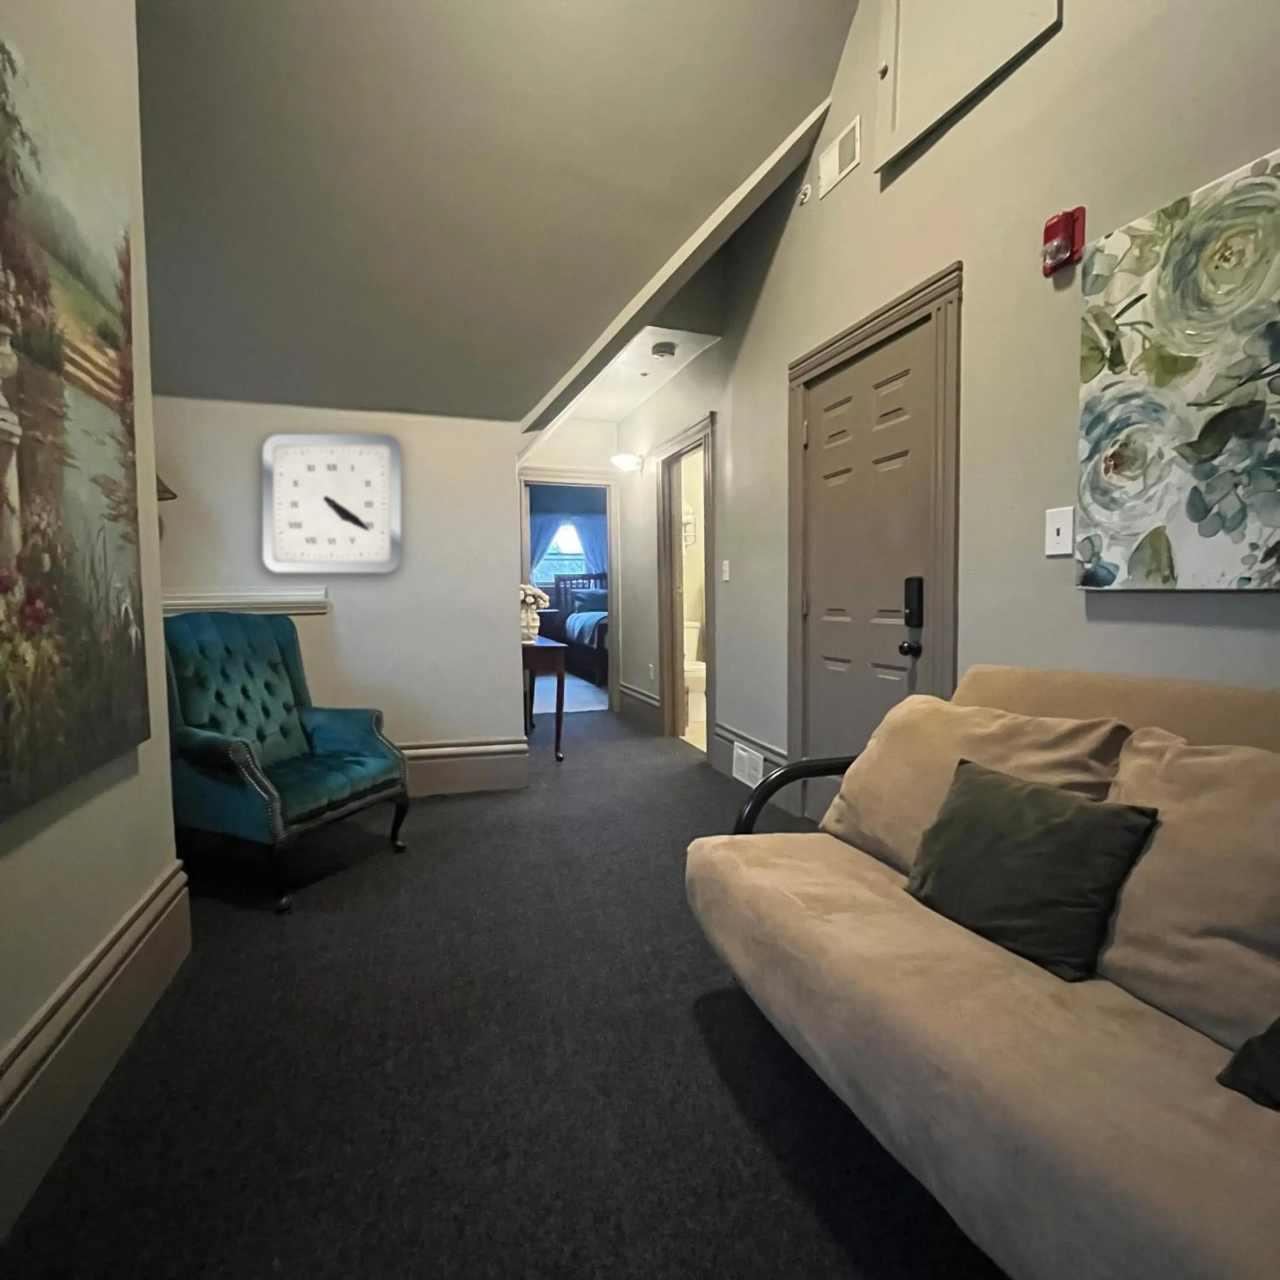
4:21
